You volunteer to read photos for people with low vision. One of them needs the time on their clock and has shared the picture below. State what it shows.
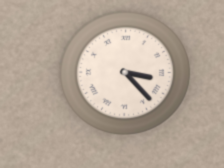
3:23
